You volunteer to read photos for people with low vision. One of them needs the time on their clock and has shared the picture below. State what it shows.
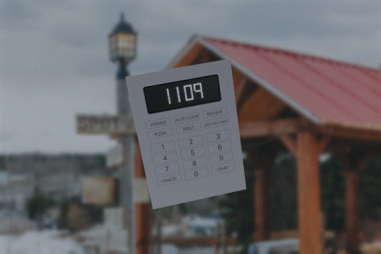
11:09
